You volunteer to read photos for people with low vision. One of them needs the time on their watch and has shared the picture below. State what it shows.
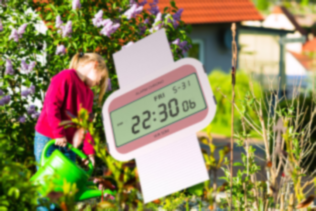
22:30:06
